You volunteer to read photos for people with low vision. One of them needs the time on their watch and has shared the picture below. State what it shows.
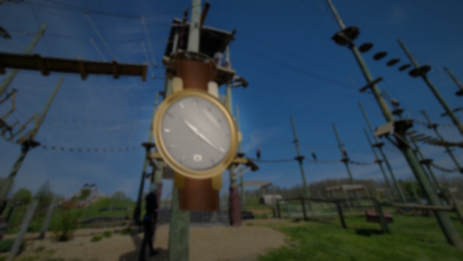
10:21
